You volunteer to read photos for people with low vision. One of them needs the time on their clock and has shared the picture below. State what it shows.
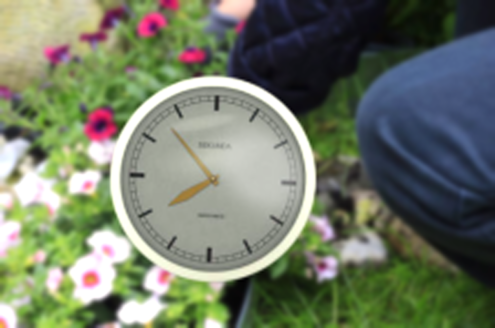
7:53
